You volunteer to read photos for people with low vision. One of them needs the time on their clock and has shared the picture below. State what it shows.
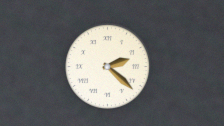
2:22
